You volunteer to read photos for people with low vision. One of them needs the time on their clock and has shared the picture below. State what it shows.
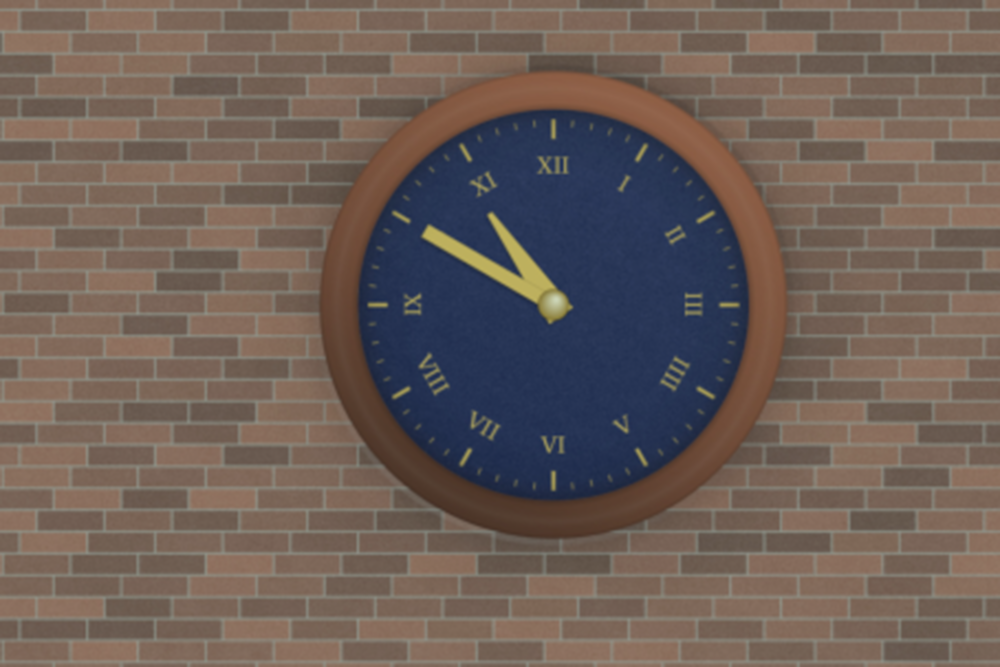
10:50
